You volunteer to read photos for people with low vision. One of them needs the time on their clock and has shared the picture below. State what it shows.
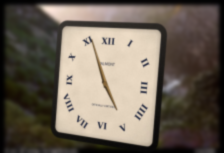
4:56
